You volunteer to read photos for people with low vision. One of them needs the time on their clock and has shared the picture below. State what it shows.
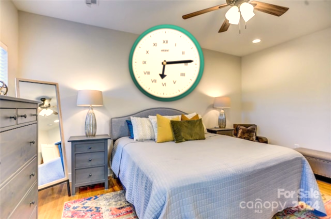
6:14
